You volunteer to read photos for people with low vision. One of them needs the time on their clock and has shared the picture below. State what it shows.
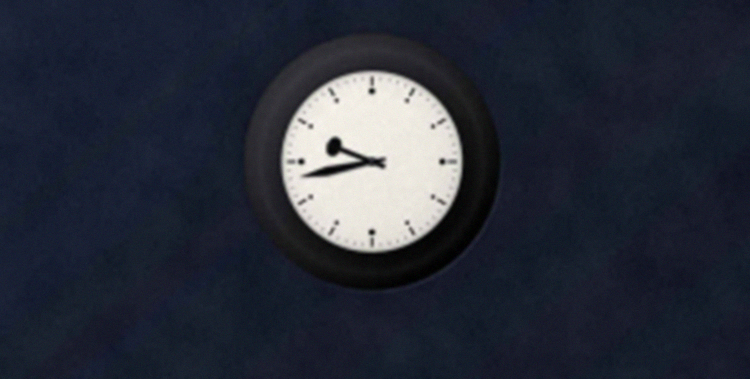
9:43
